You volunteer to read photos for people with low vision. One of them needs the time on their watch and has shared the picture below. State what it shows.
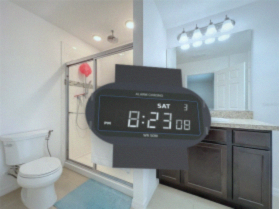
8:23:08
